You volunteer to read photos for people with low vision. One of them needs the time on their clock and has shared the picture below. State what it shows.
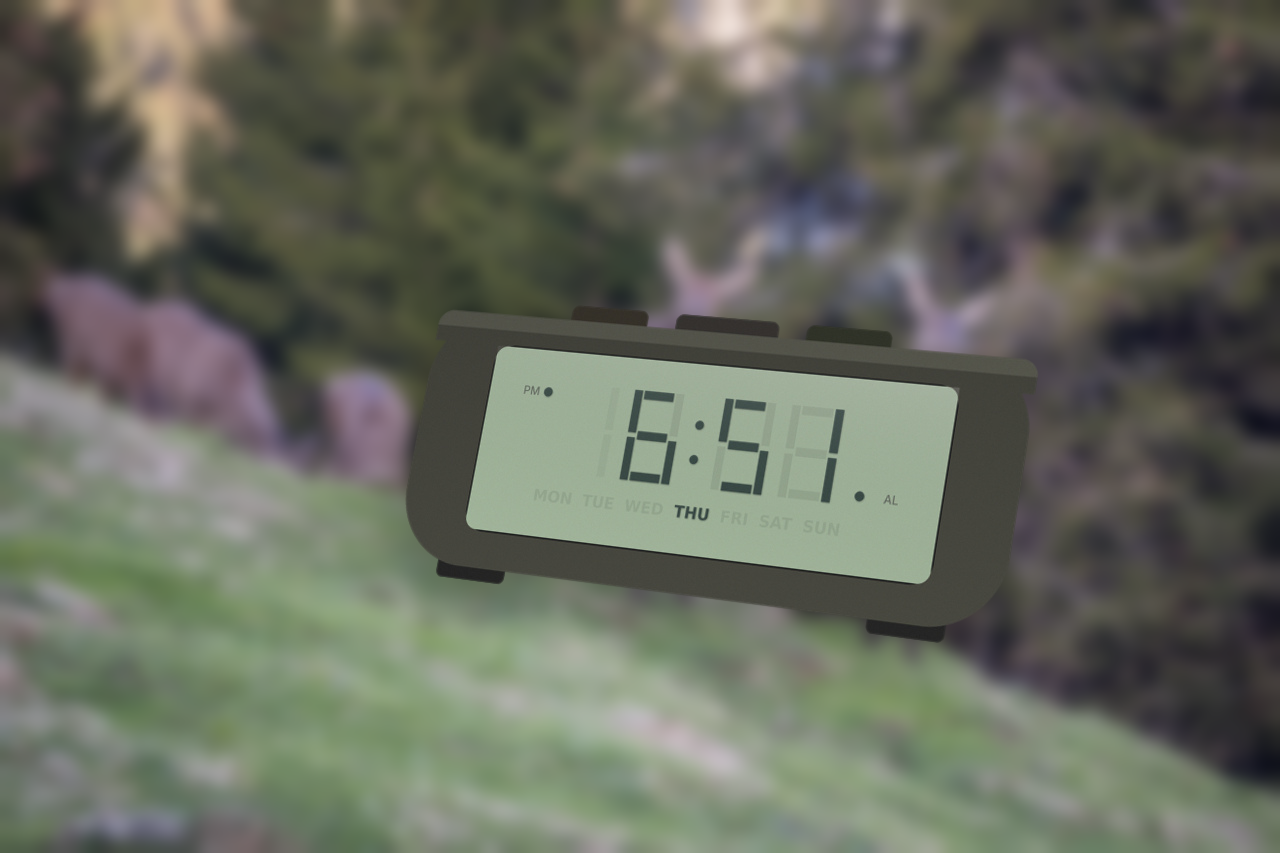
6:51
